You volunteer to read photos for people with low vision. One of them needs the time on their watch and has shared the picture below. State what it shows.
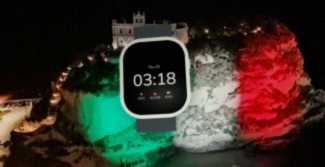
3:18
